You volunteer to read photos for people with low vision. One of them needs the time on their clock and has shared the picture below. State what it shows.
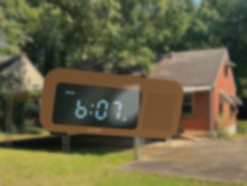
6:07
